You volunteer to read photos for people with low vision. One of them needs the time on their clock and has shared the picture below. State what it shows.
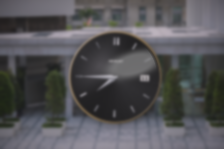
7:45
